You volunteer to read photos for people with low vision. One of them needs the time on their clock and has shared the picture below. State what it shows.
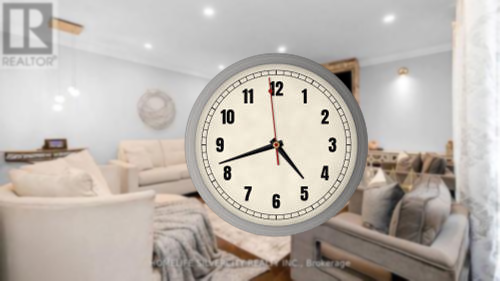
4:41:59
